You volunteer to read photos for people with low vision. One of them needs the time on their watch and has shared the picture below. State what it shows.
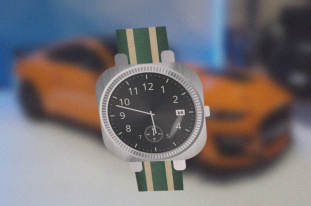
5:48
